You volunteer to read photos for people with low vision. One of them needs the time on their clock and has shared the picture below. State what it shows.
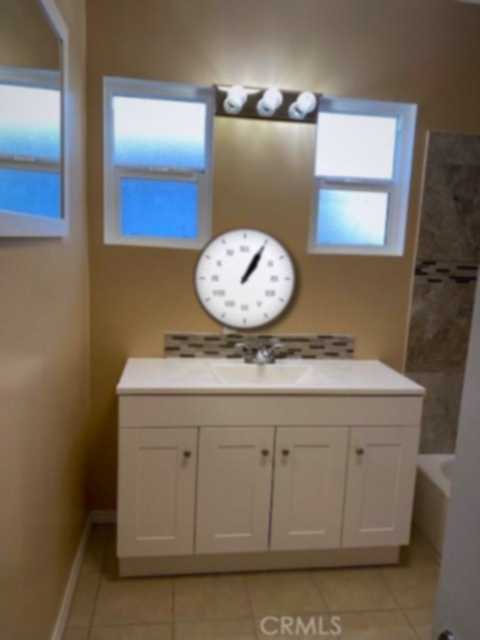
1:05
